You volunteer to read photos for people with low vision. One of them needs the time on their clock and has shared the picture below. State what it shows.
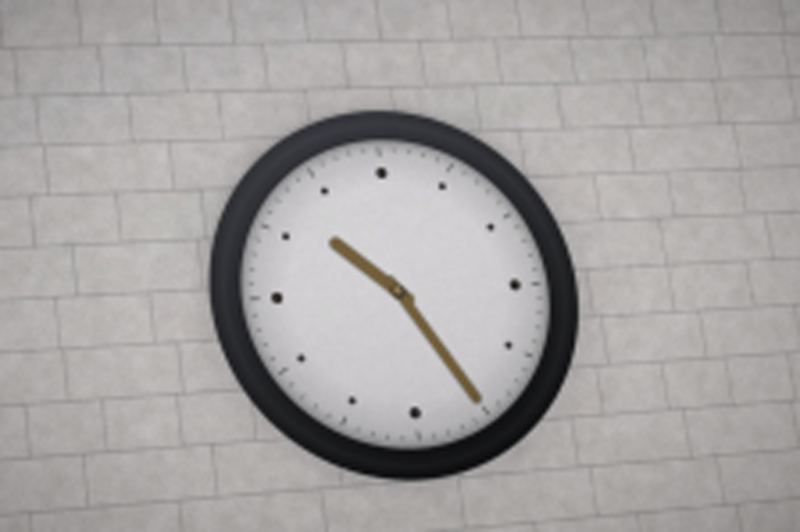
10:25
